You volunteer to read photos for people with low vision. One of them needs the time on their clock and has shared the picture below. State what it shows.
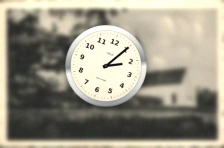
2:05
